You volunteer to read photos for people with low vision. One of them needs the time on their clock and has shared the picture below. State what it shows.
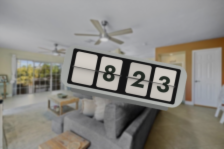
8:23
